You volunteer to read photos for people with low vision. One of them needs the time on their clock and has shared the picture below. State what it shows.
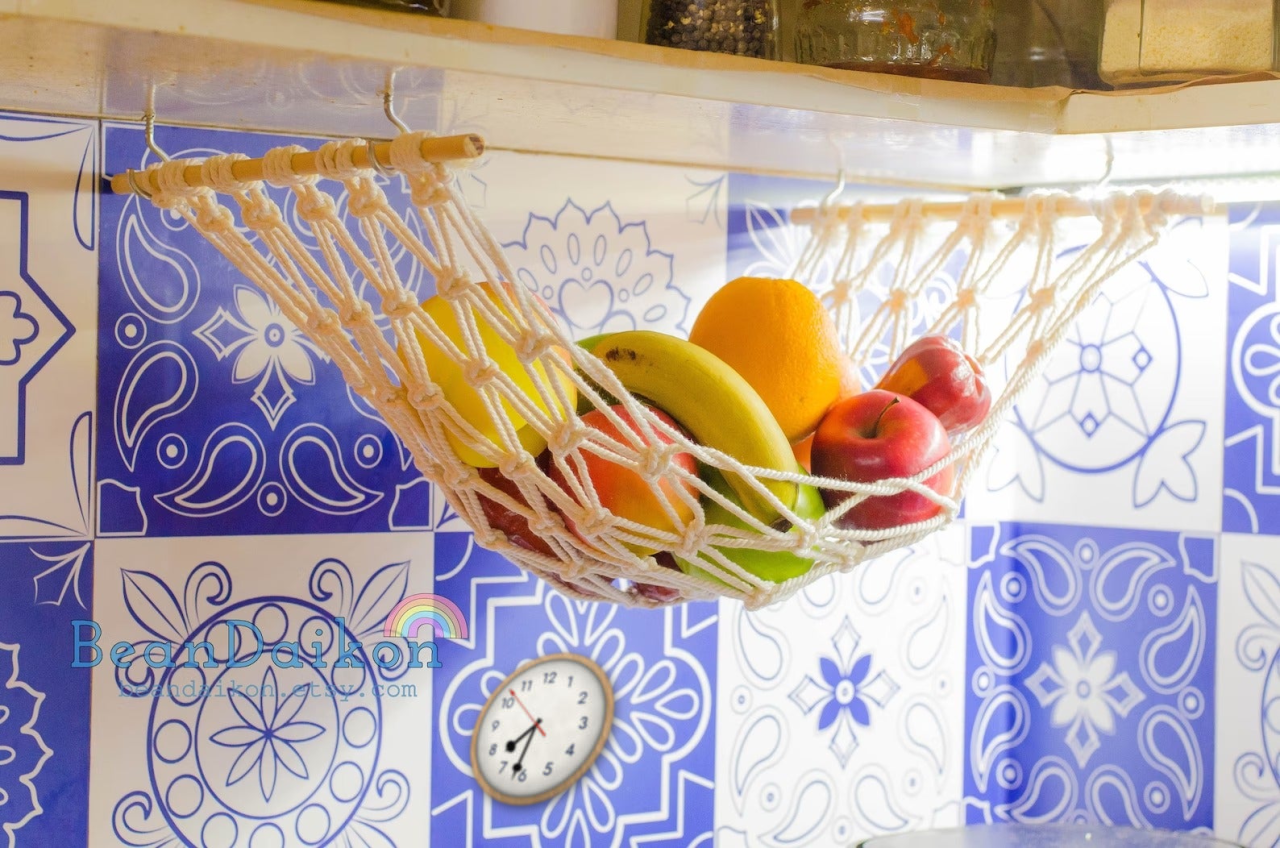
7:31:52
